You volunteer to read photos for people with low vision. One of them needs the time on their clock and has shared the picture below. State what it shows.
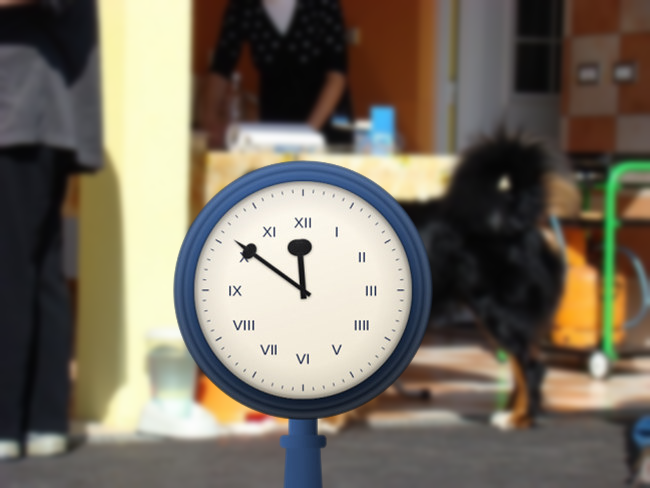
11:51
